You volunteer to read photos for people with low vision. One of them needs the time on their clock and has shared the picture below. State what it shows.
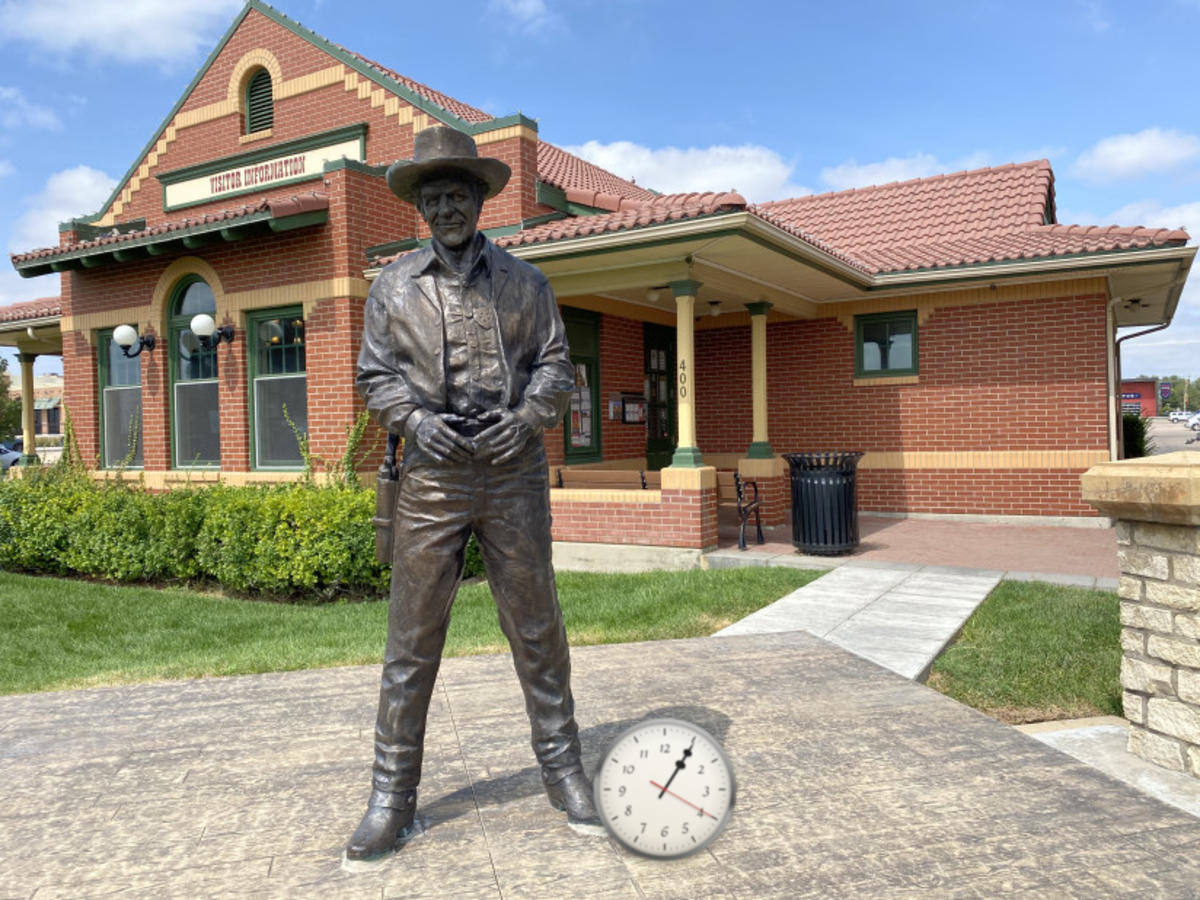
1:05:20
